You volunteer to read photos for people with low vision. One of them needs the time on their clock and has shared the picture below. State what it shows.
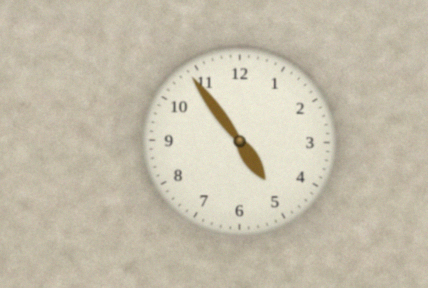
4:54
